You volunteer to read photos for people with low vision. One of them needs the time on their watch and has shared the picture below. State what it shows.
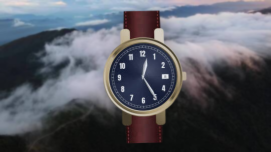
12:25
